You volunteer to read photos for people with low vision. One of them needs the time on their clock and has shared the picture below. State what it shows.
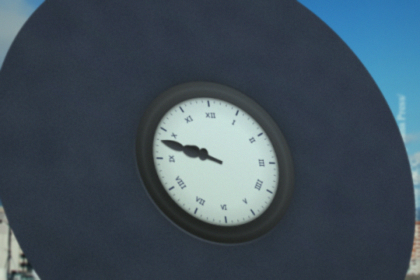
9:48
